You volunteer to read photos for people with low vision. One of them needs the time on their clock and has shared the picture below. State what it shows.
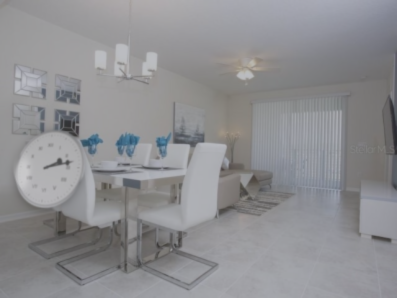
2:13
